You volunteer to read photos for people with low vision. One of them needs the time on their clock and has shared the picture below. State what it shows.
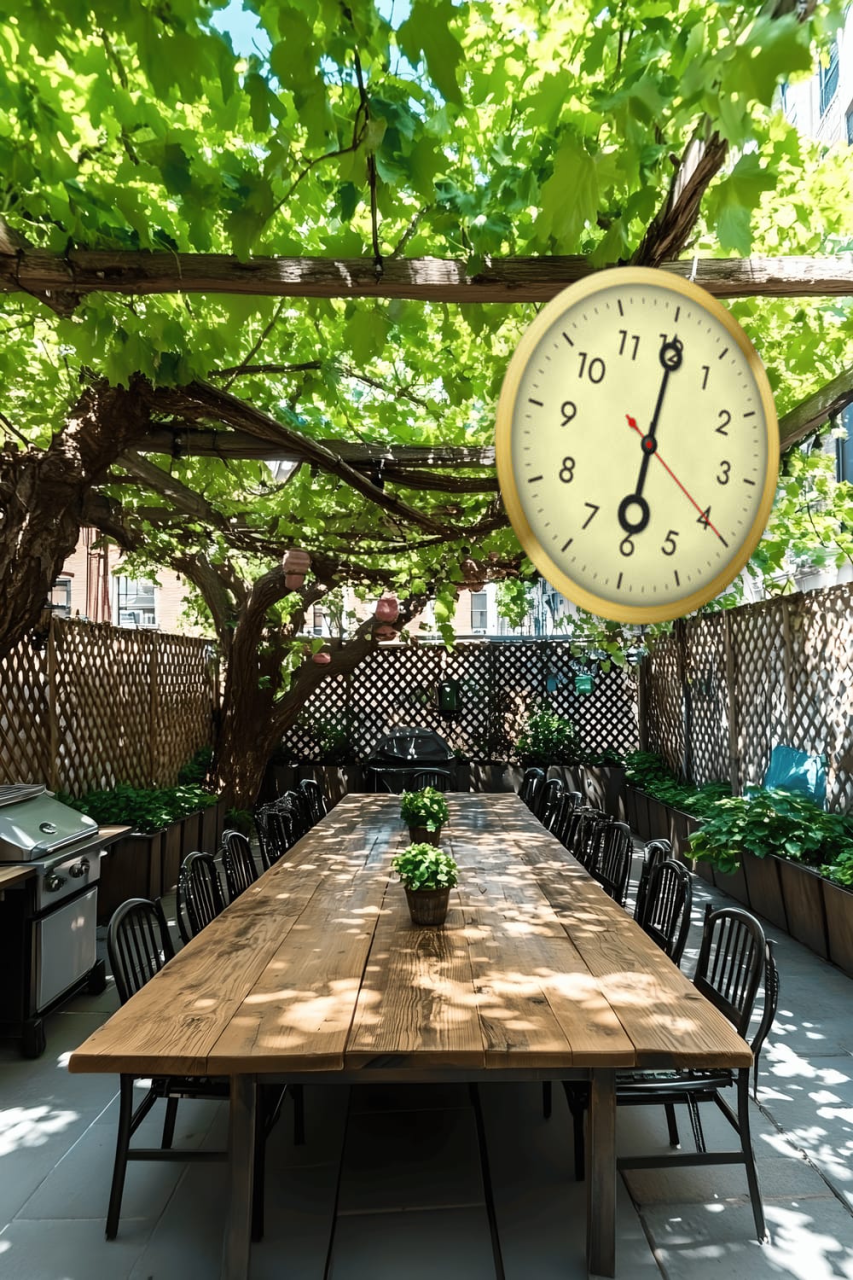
6:00:20
